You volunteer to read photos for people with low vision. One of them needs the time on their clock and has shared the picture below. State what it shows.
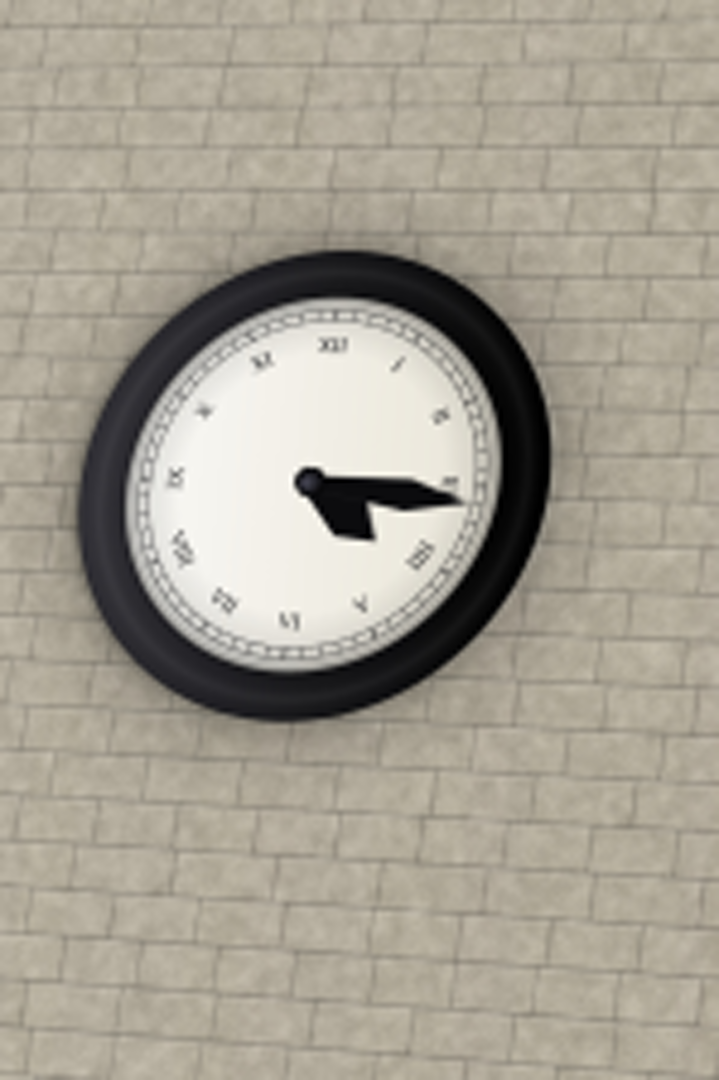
4:16
